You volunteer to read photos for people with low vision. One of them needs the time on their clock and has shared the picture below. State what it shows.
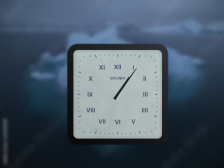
1:06
